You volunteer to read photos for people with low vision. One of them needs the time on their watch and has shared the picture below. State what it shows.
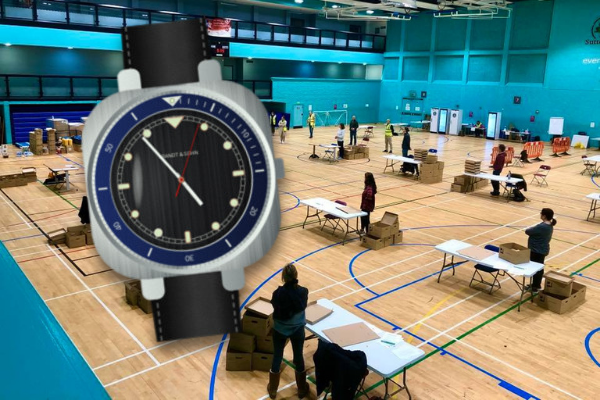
4:54:04
